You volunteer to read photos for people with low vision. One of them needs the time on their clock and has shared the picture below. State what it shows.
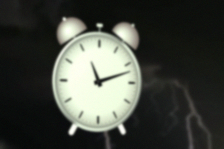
11:12
